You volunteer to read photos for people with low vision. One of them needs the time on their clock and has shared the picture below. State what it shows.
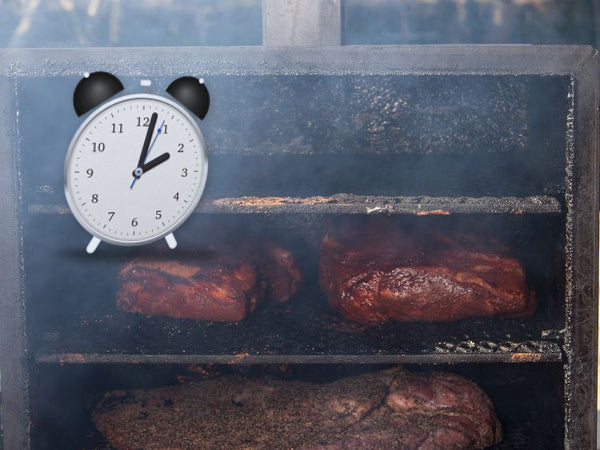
2:02:04
